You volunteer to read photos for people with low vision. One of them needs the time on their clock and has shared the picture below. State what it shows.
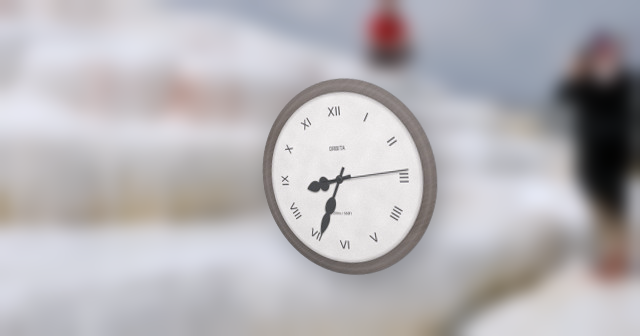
8:34:14
